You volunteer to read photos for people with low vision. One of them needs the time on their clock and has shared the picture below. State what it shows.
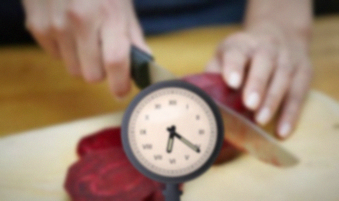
6:21
